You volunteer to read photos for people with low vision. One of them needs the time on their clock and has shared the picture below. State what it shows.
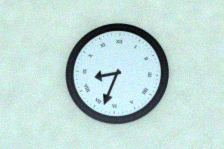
8:33
